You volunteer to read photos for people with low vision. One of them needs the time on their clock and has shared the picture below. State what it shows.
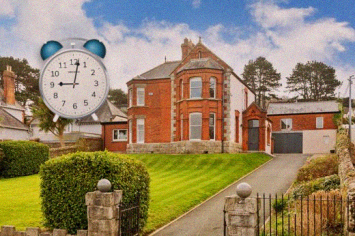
9:02
